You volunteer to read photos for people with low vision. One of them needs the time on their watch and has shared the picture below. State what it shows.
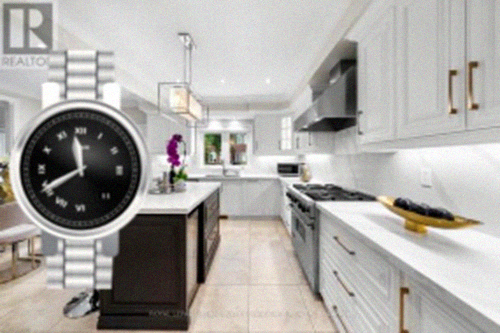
11:40
